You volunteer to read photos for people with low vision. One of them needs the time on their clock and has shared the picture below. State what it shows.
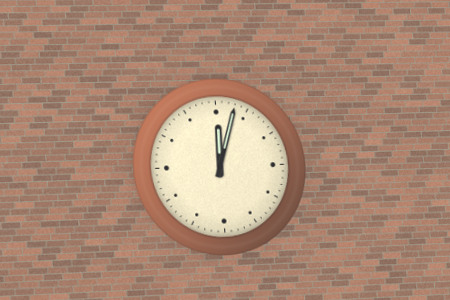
12:03
